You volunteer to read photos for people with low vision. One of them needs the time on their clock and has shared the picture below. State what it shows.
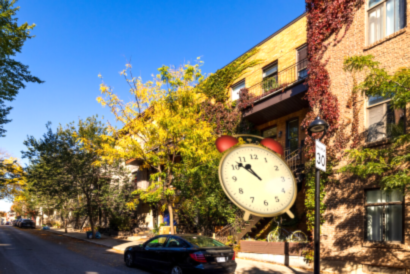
10:52
